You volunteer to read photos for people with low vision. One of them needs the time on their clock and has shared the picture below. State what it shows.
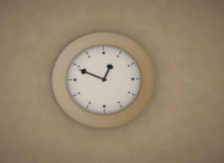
12:49
